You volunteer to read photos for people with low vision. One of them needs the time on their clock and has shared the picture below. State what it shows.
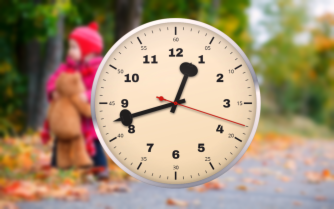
12:42:18
